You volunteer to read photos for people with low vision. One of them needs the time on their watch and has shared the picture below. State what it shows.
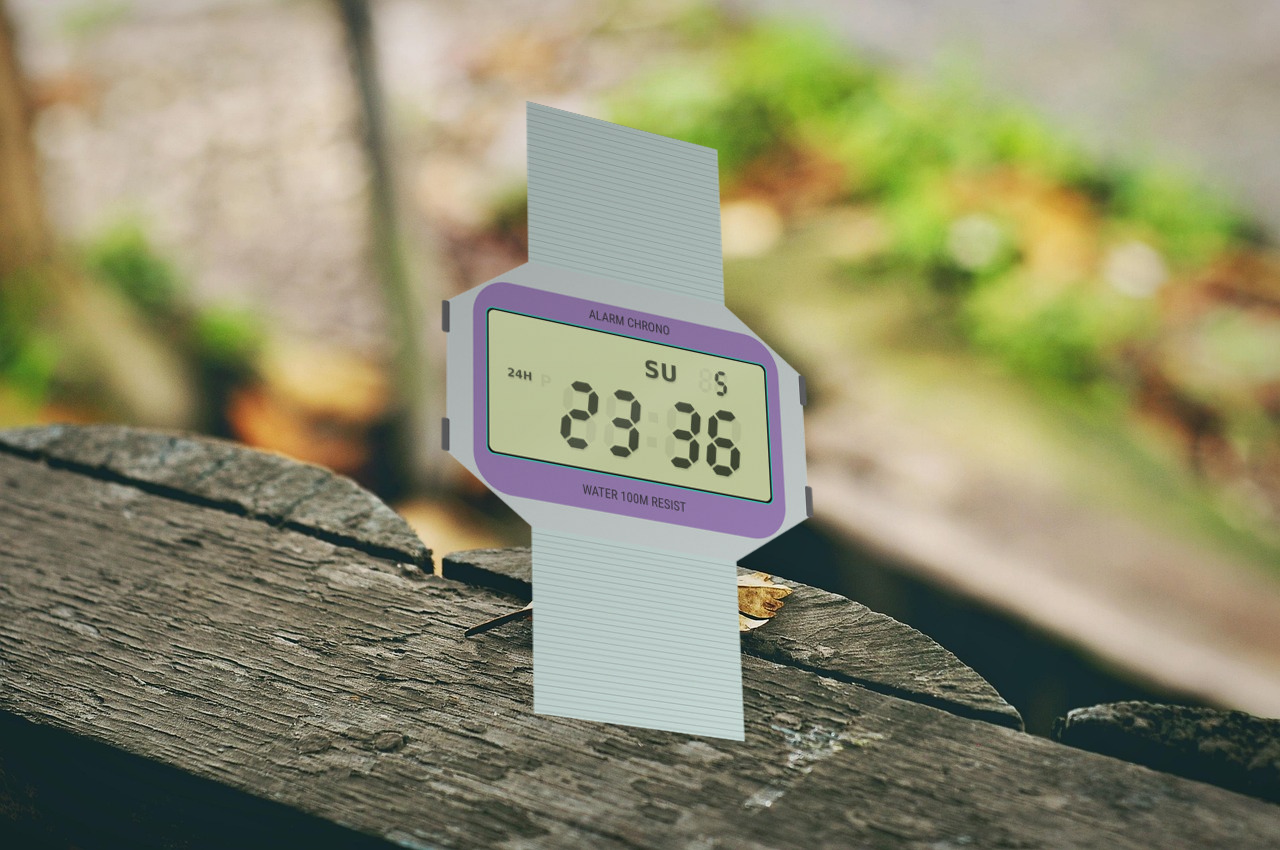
23:36
